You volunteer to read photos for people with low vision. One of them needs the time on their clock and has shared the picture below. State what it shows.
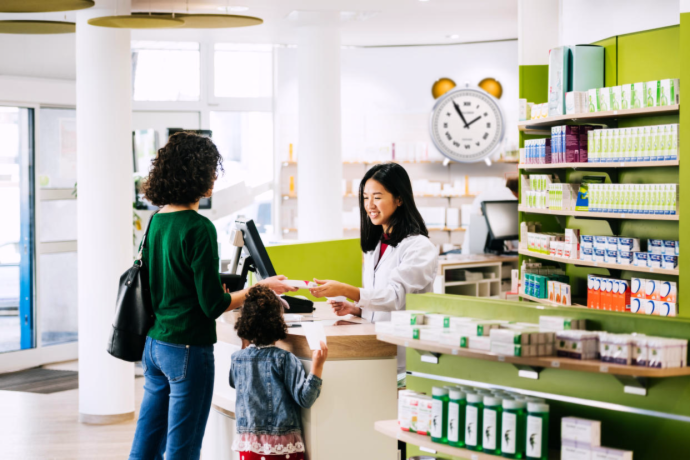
1:55
